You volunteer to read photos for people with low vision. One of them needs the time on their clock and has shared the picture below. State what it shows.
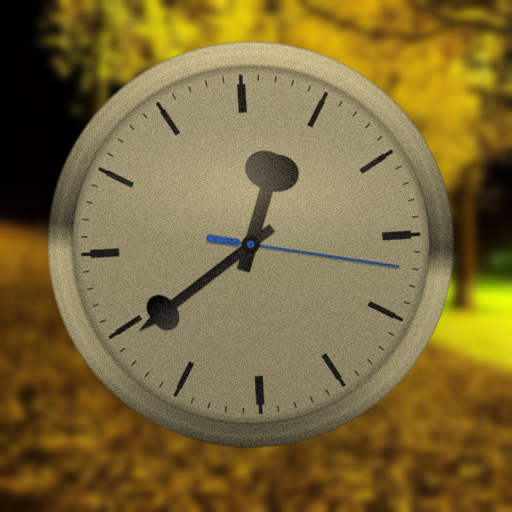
12:39:17
